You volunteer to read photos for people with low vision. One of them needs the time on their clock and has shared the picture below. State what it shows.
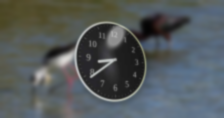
8:39
